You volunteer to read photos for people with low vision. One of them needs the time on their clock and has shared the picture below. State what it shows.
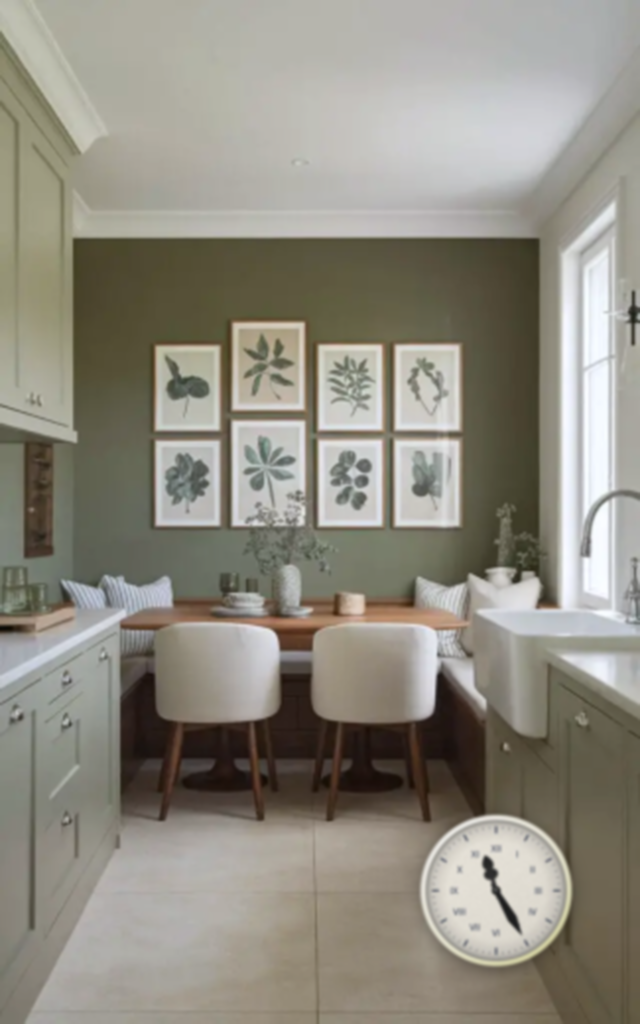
11:25
